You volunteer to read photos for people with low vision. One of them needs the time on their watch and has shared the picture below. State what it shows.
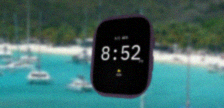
8:52
